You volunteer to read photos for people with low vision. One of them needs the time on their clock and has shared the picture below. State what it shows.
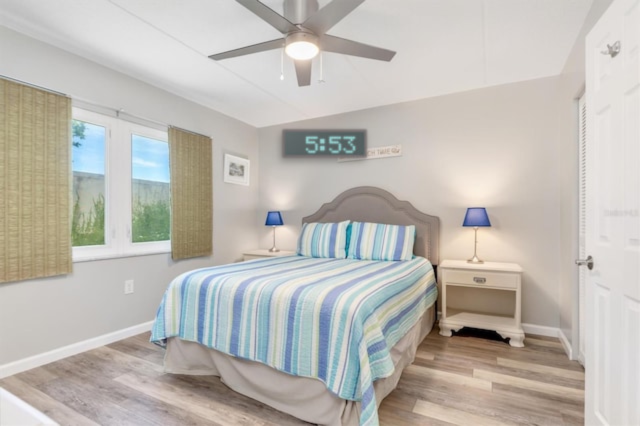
5:53
